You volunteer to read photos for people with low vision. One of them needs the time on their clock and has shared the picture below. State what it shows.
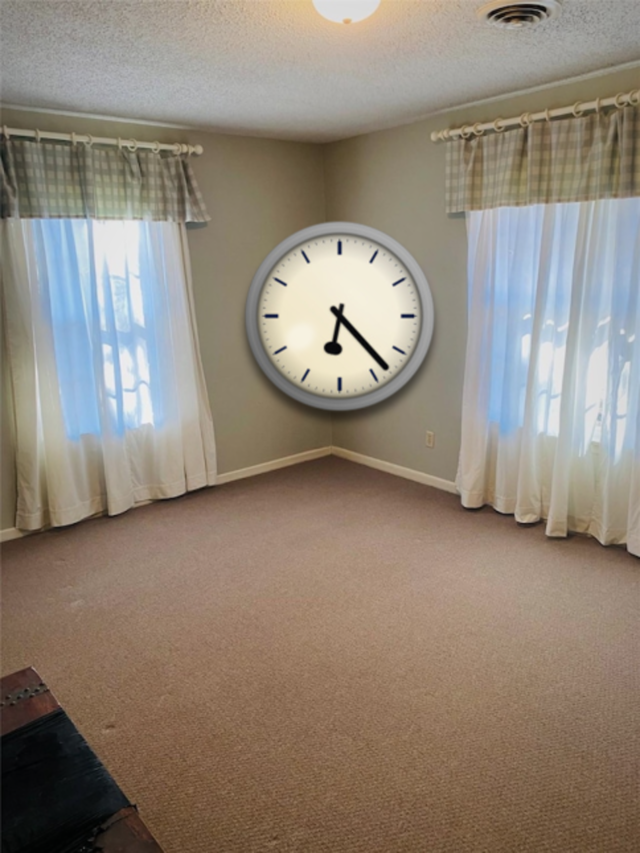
6:23
